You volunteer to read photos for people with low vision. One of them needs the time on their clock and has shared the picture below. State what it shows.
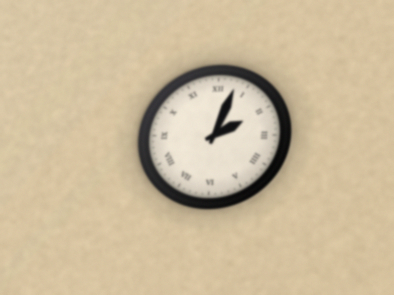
2:03
